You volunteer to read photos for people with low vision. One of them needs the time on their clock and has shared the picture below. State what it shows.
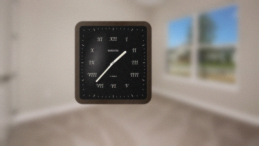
1:37
